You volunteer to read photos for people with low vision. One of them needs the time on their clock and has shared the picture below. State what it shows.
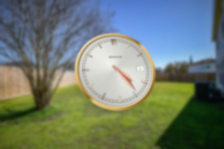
4:24
